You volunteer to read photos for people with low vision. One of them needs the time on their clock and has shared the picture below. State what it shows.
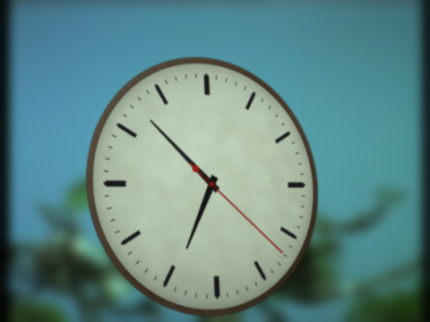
6:52:22
